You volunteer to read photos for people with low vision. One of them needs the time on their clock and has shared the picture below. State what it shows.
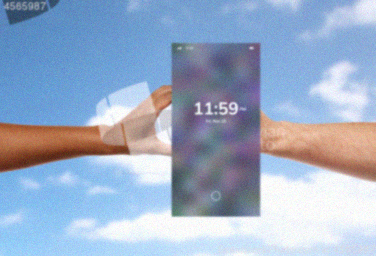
11:59
